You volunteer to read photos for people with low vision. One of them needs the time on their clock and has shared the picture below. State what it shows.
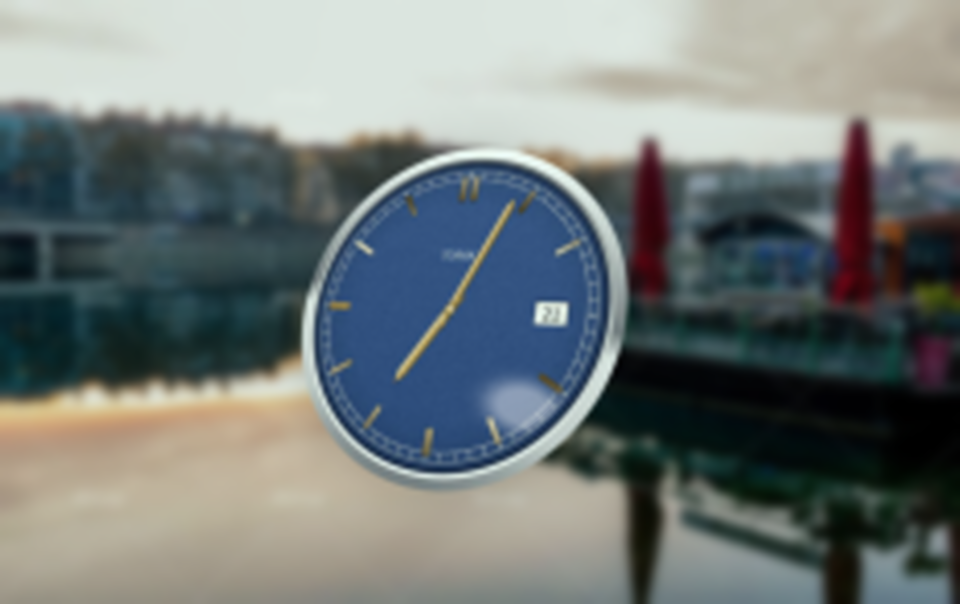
7:04
